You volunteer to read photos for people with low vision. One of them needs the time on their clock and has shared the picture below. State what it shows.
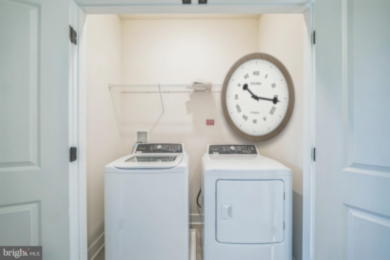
10:16
